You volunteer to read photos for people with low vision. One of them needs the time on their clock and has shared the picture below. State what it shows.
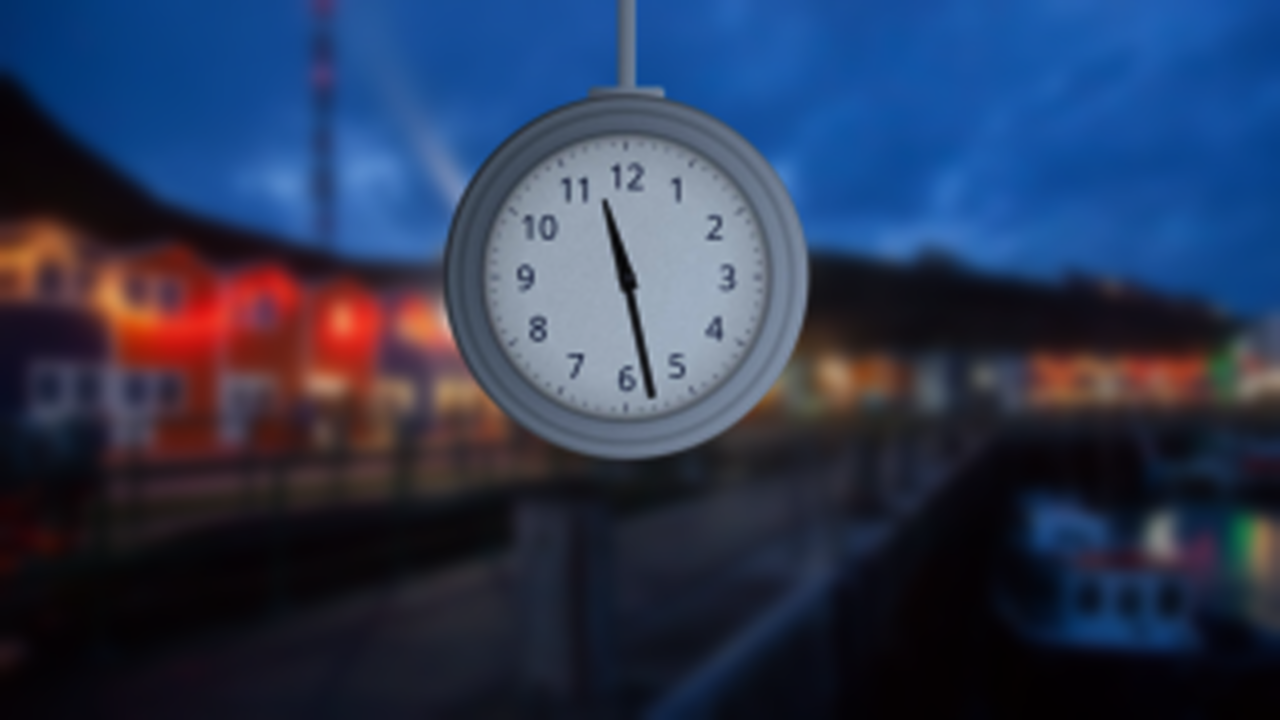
11:28
